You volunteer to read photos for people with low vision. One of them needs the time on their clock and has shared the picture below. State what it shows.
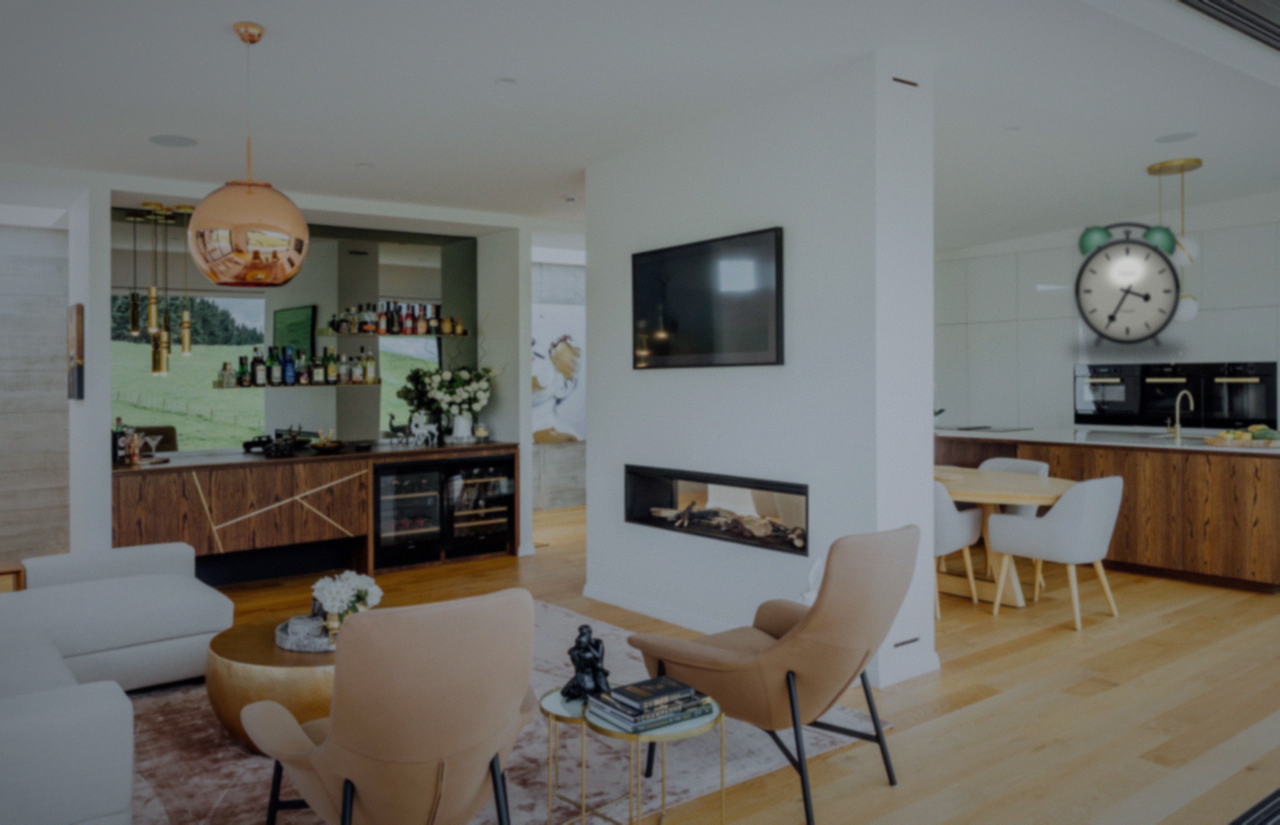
3:35
